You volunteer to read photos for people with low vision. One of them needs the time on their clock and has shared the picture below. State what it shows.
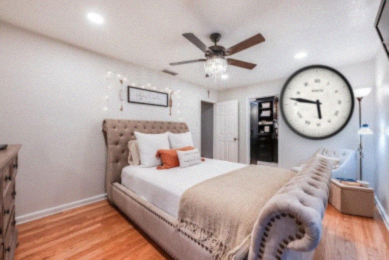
5:47
